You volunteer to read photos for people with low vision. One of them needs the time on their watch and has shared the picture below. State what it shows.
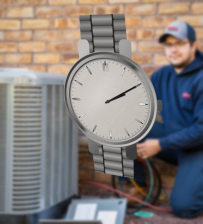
2:10
